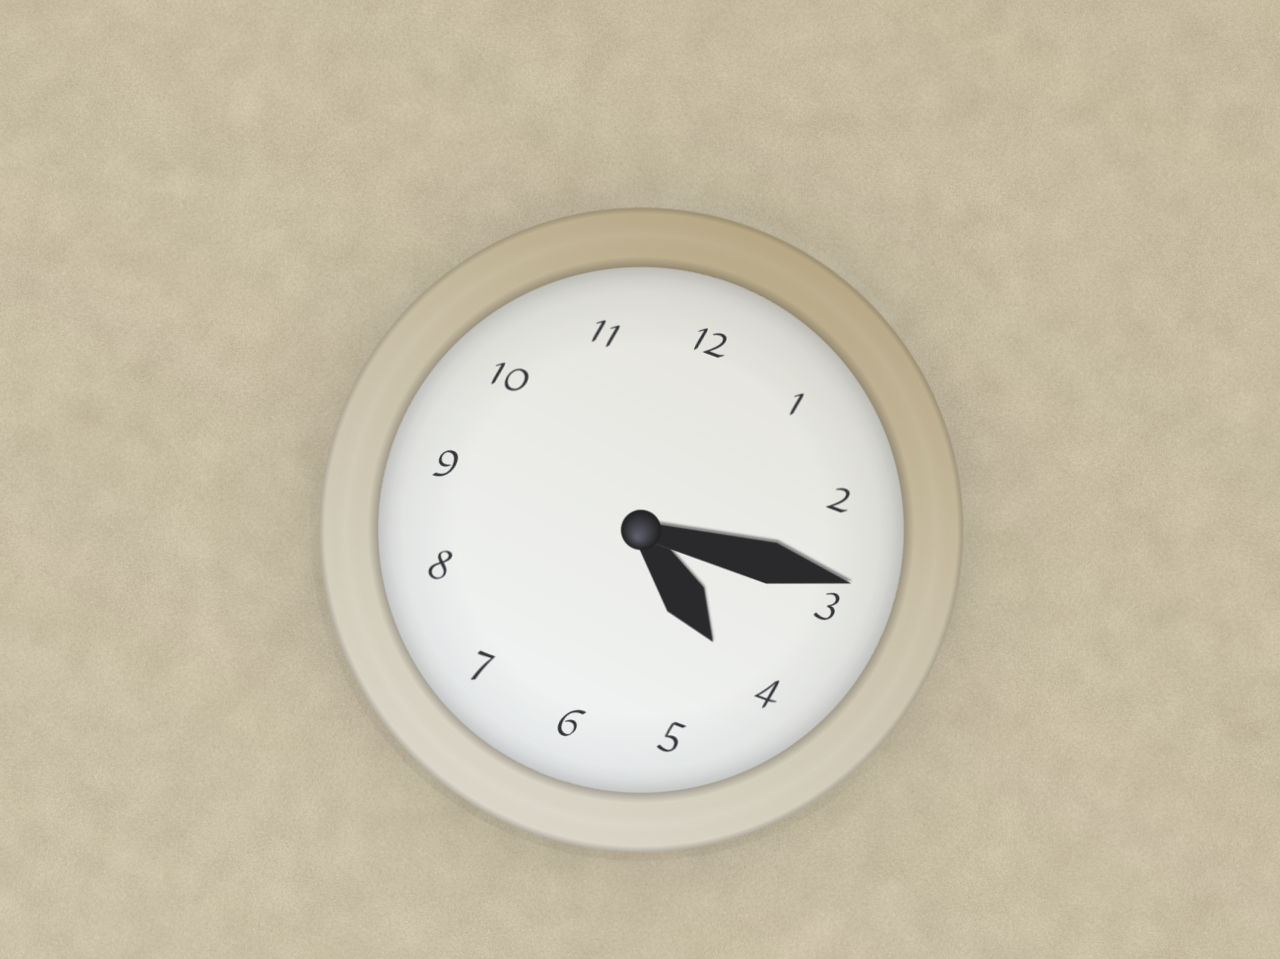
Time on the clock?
4:14
